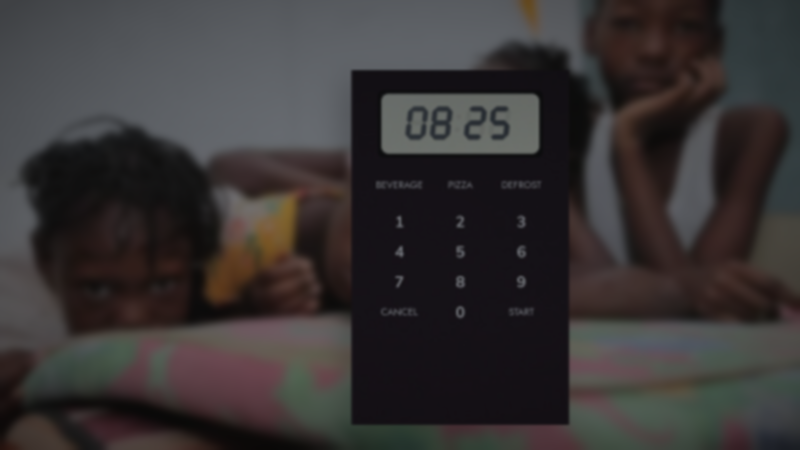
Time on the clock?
8:25
